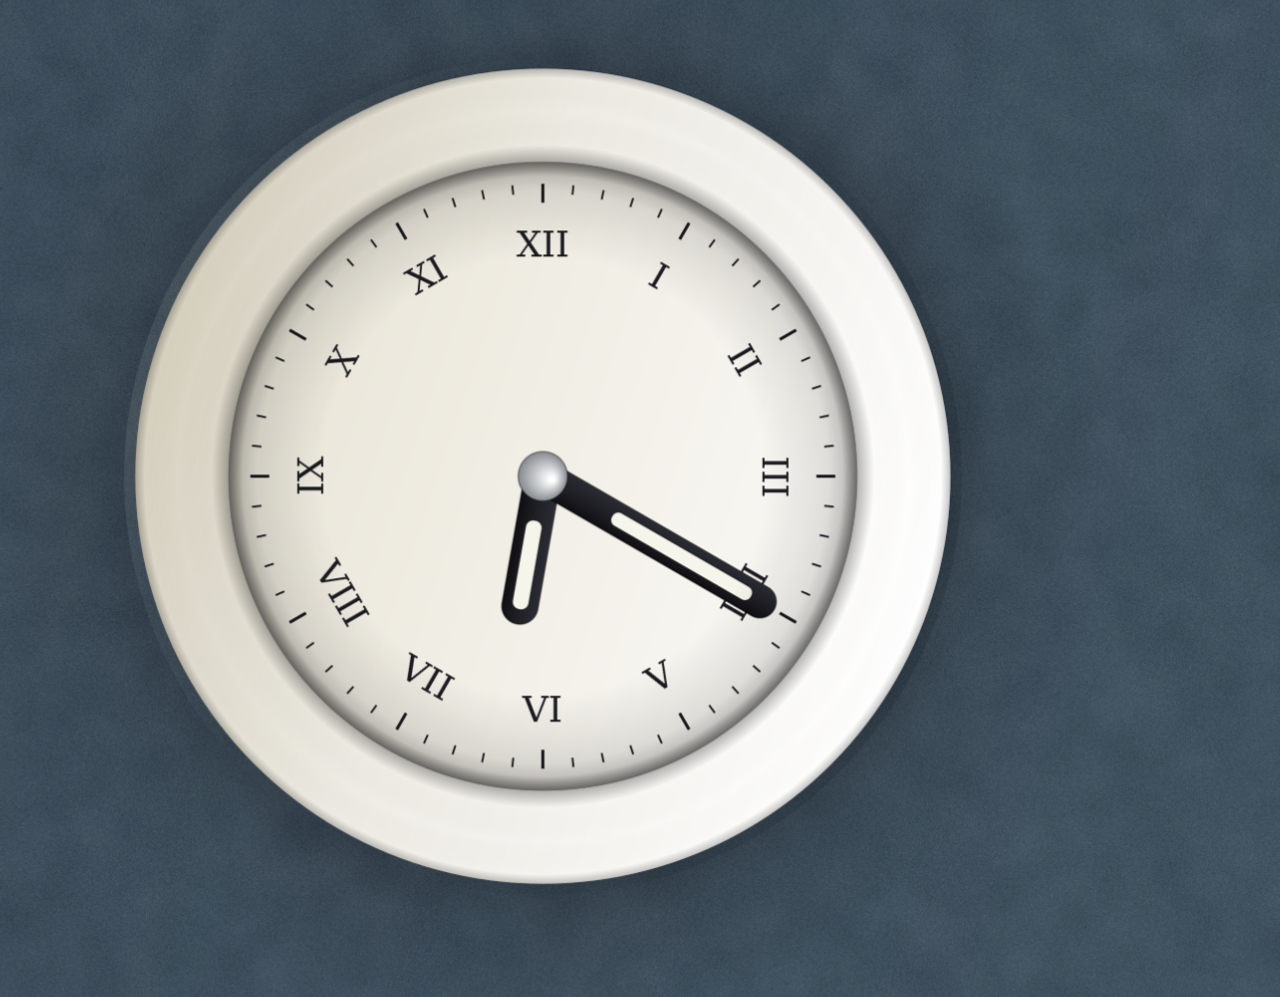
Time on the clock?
6:20
